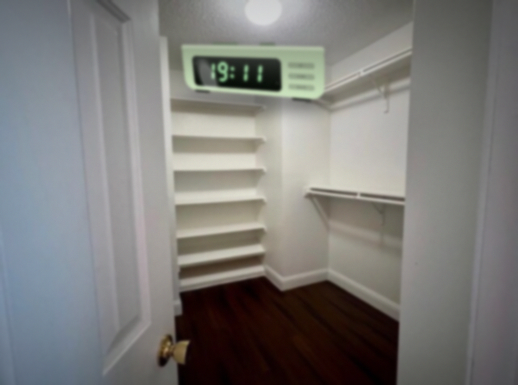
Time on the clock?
19:11
